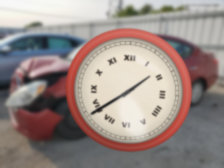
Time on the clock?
1:39
